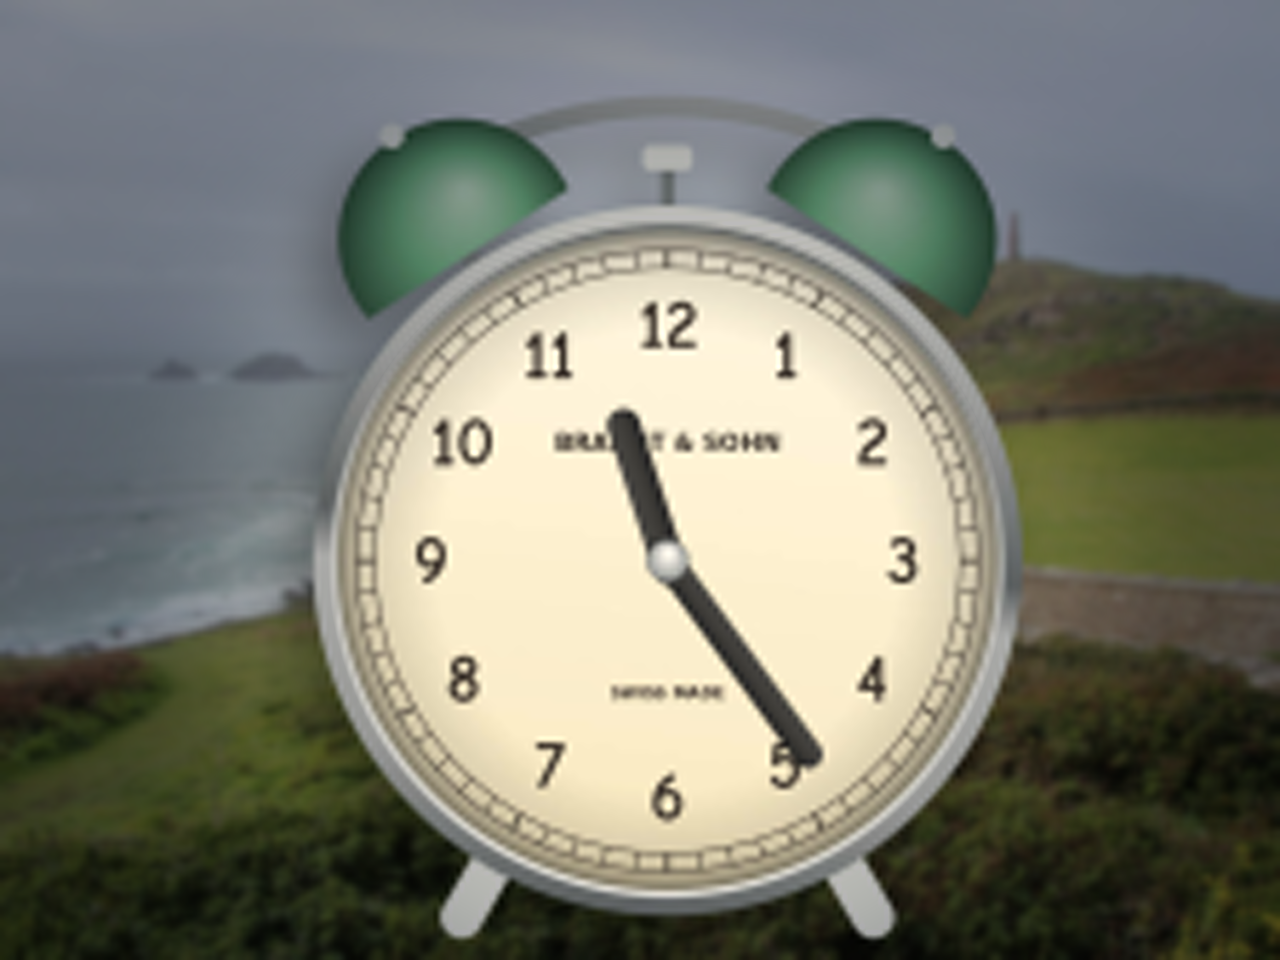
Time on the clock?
11:24
